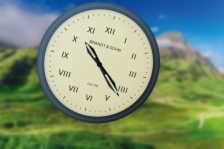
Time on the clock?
10:22
